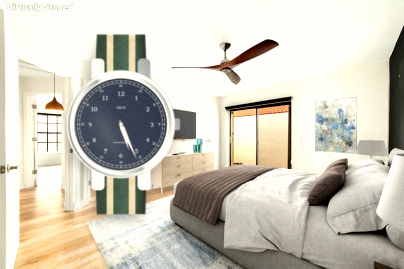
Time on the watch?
5:26
